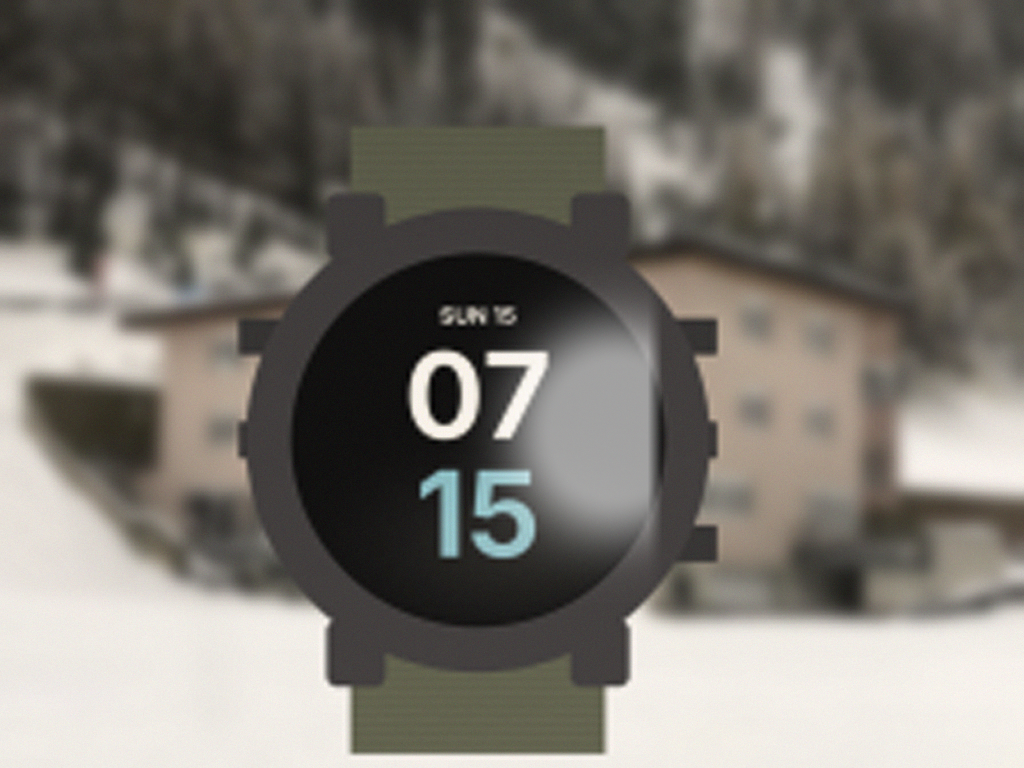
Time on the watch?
7:15
